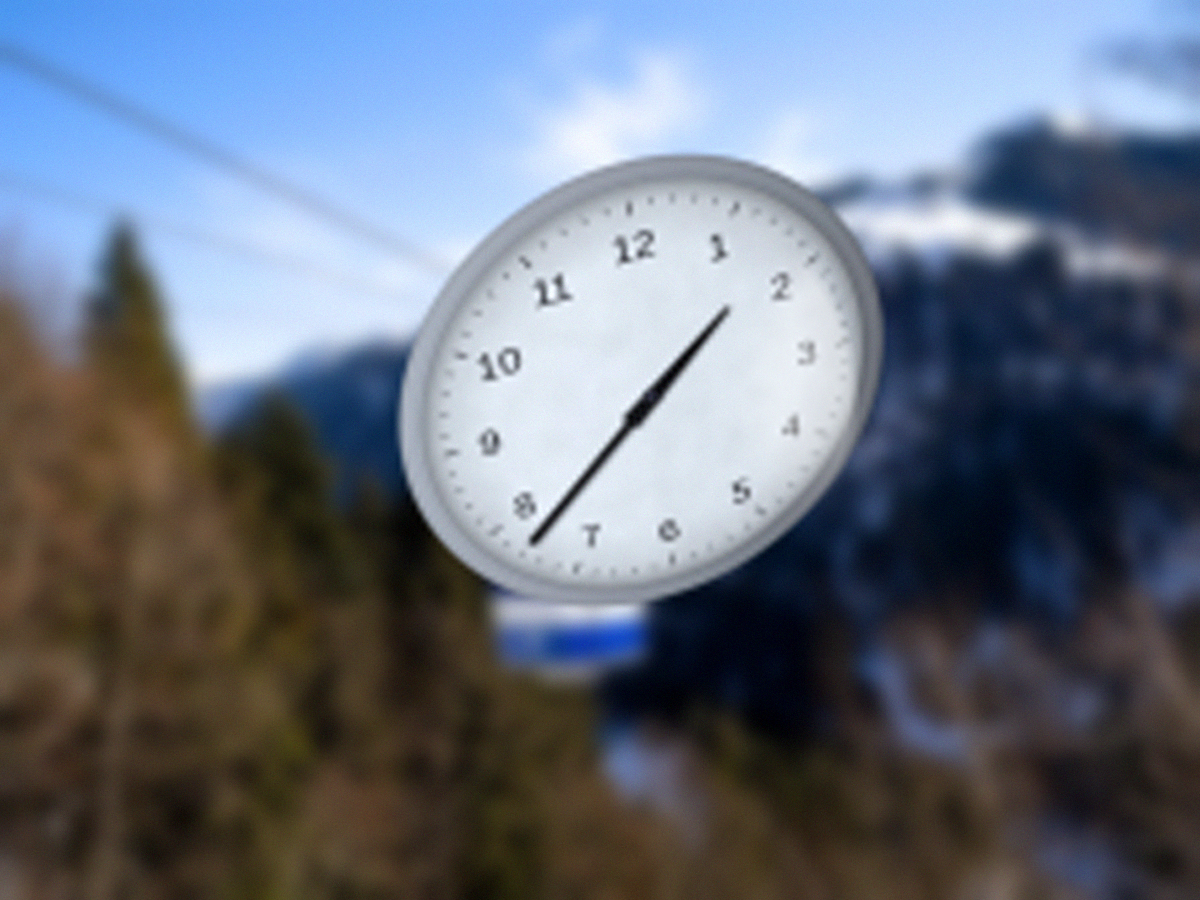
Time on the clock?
1:38
